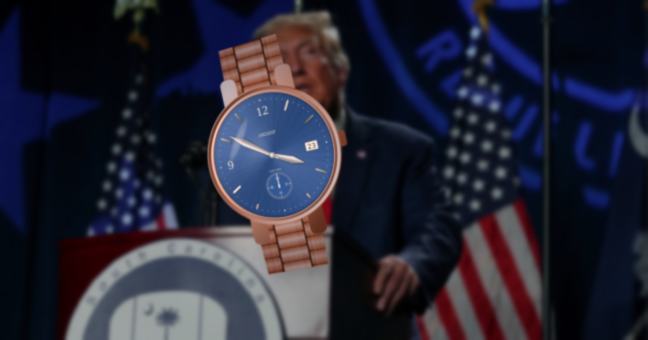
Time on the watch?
3:51
